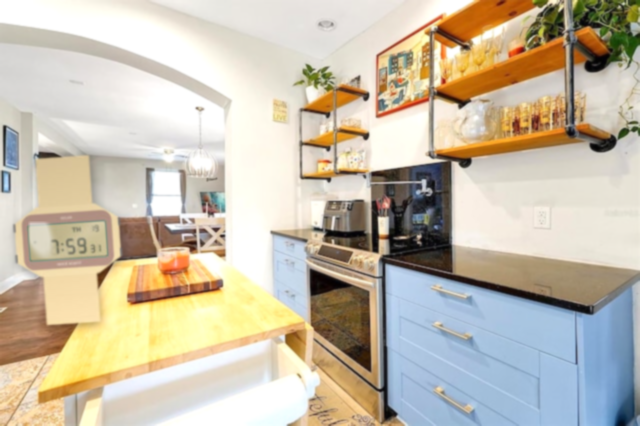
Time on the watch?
7:59
